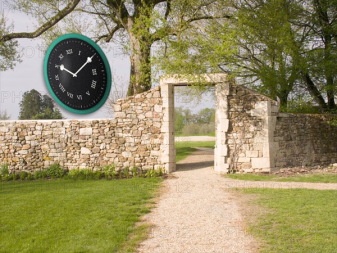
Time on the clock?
10:10
